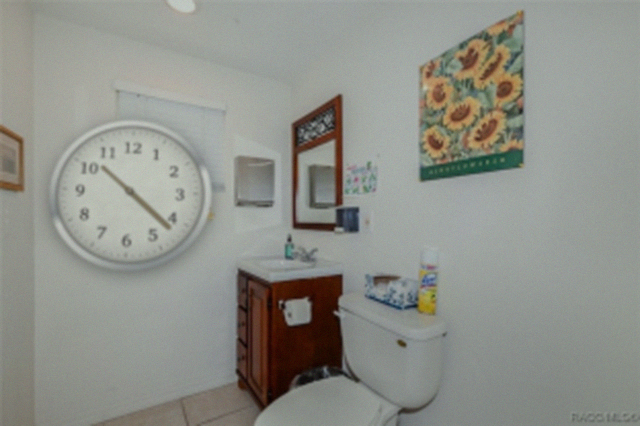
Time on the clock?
10:22
